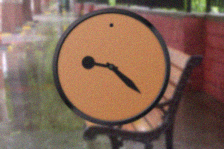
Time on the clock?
9:22
